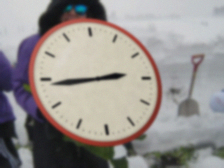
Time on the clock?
2:44
